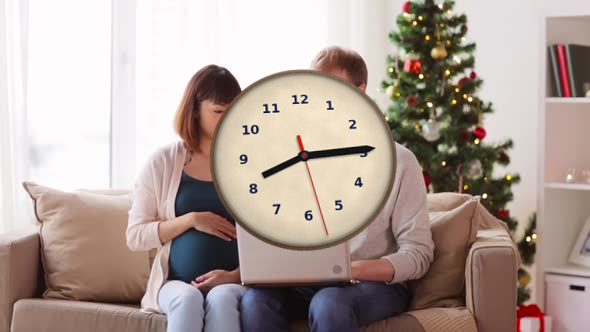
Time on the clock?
8:14:28
